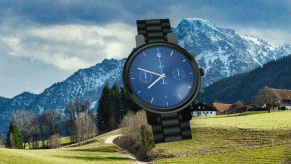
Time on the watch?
7:49
